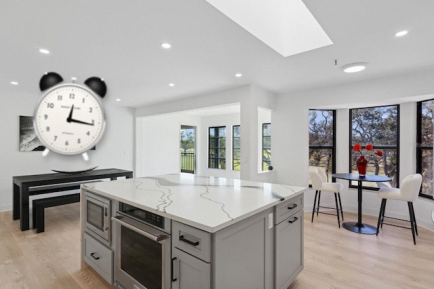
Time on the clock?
12:16
